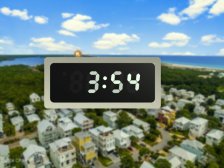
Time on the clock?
3:54
